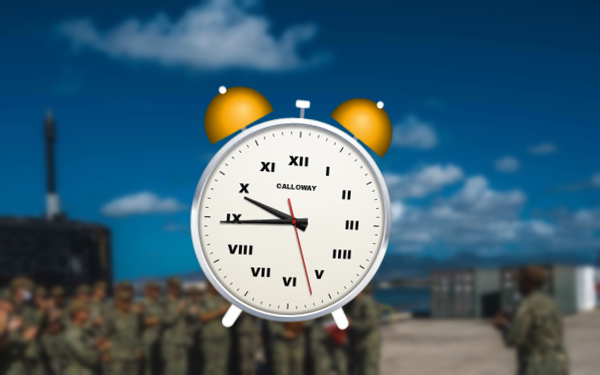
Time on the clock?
9:44:27
